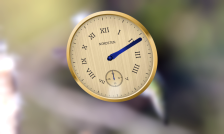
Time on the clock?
2:11
